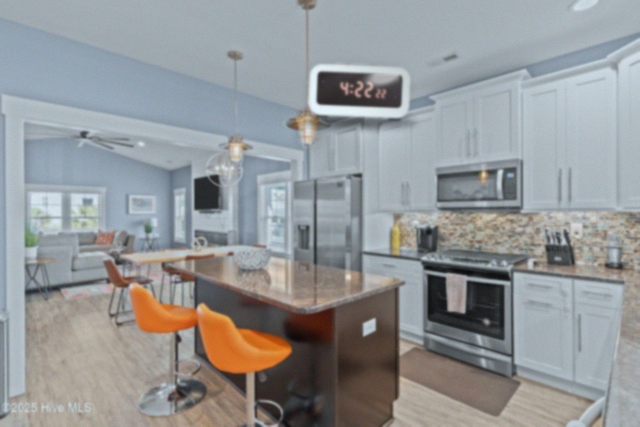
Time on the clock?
4:22
